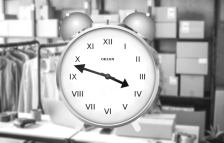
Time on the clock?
3:48
